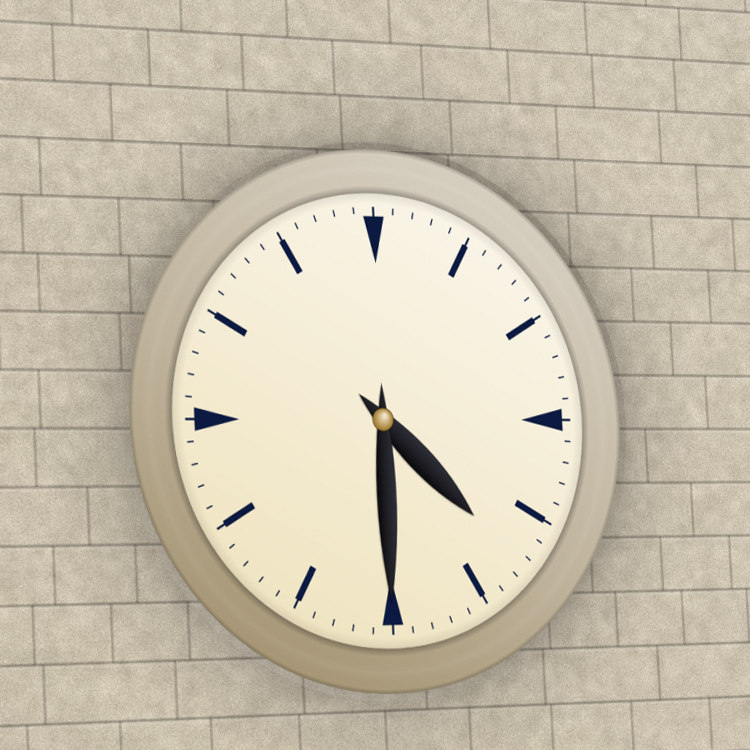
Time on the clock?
4:30
